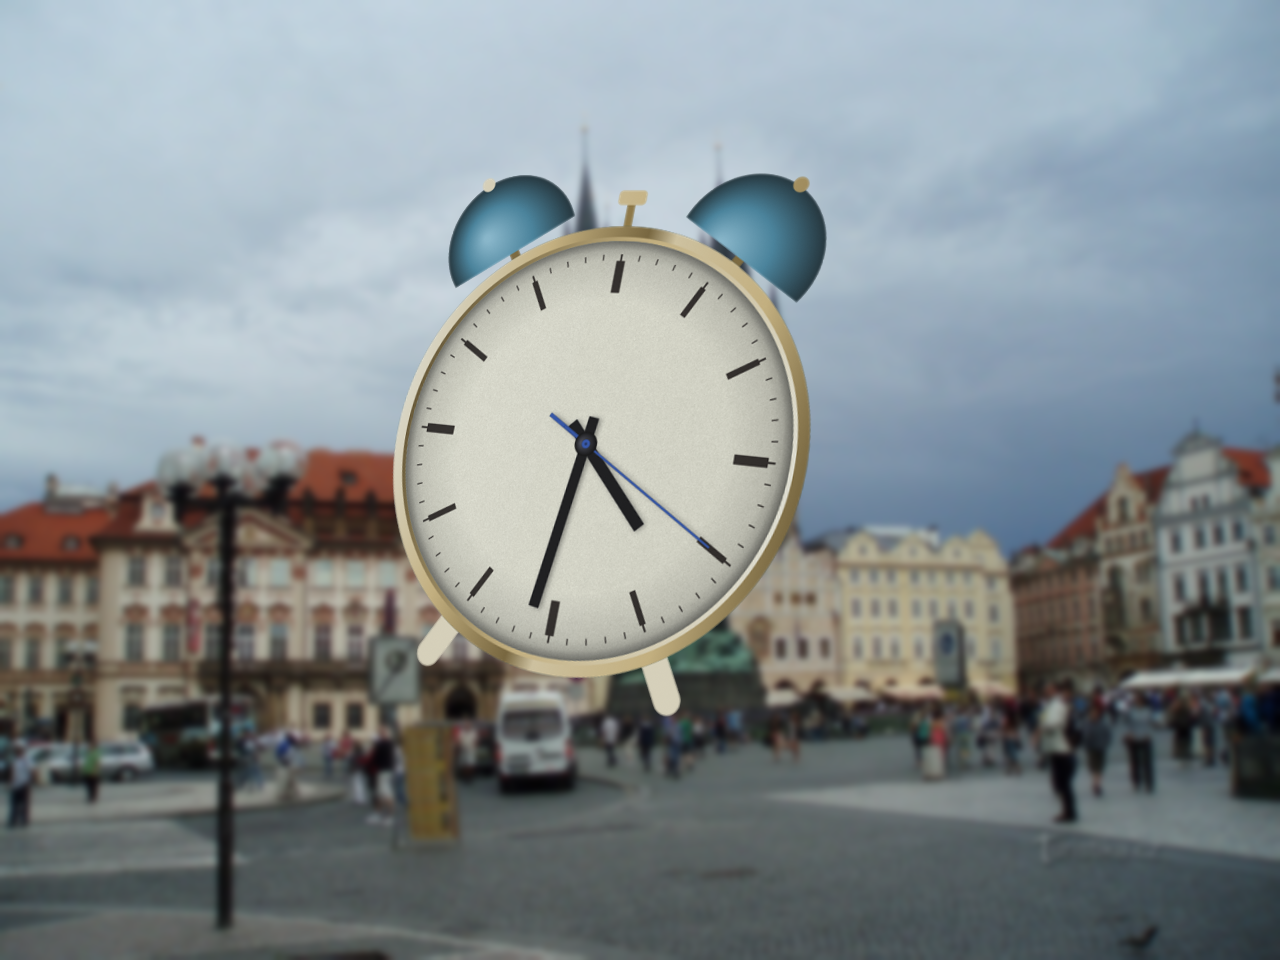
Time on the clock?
4:31:20
